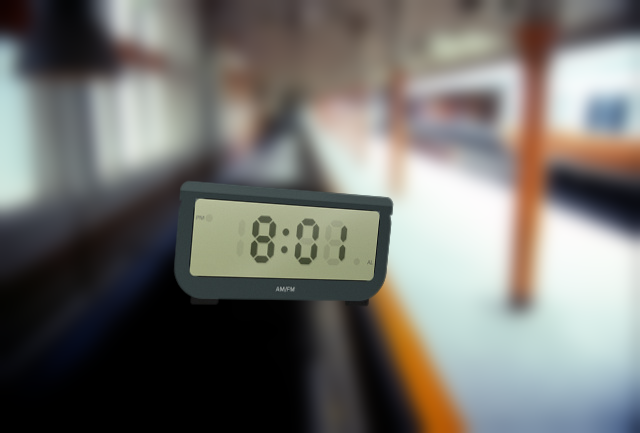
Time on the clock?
8:01
